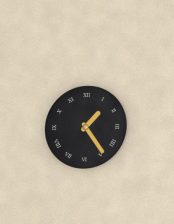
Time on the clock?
1:24
